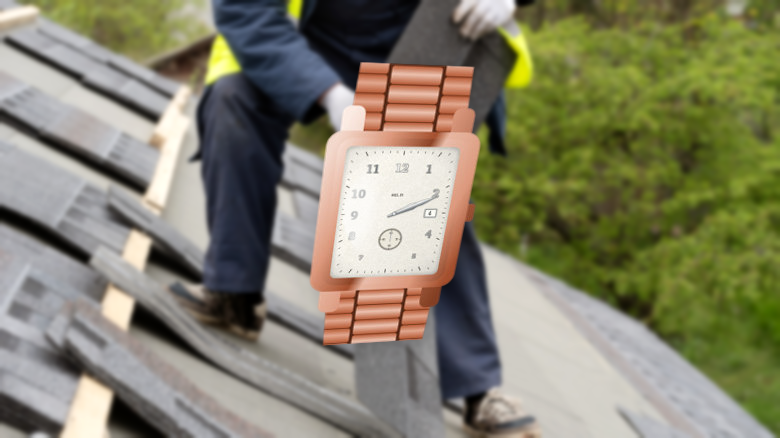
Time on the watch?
2:11
